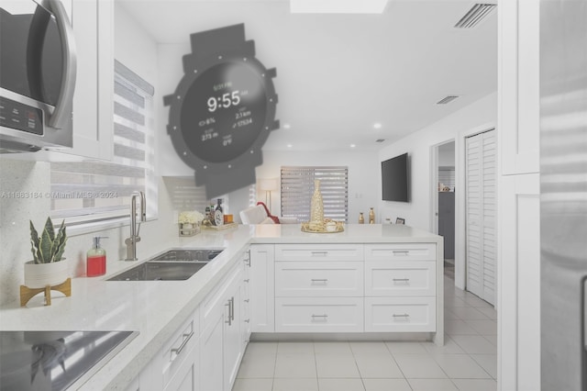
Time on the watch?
9:55
